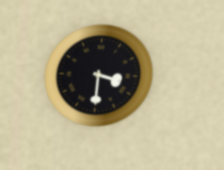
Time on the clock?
3:30
